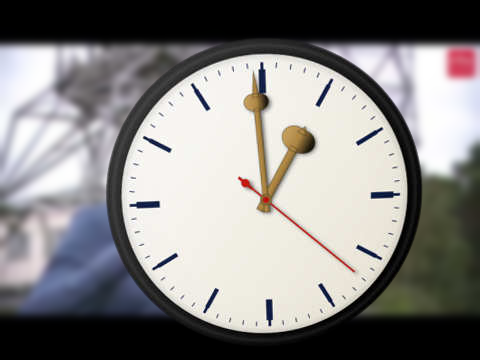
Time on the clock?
12:59:22
